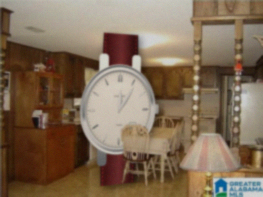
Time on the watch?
12:06
